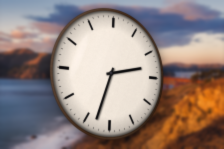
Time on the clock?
2:33
